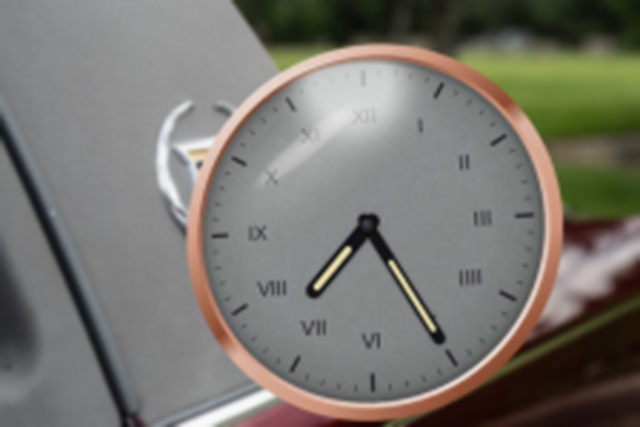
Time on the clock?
7:25
